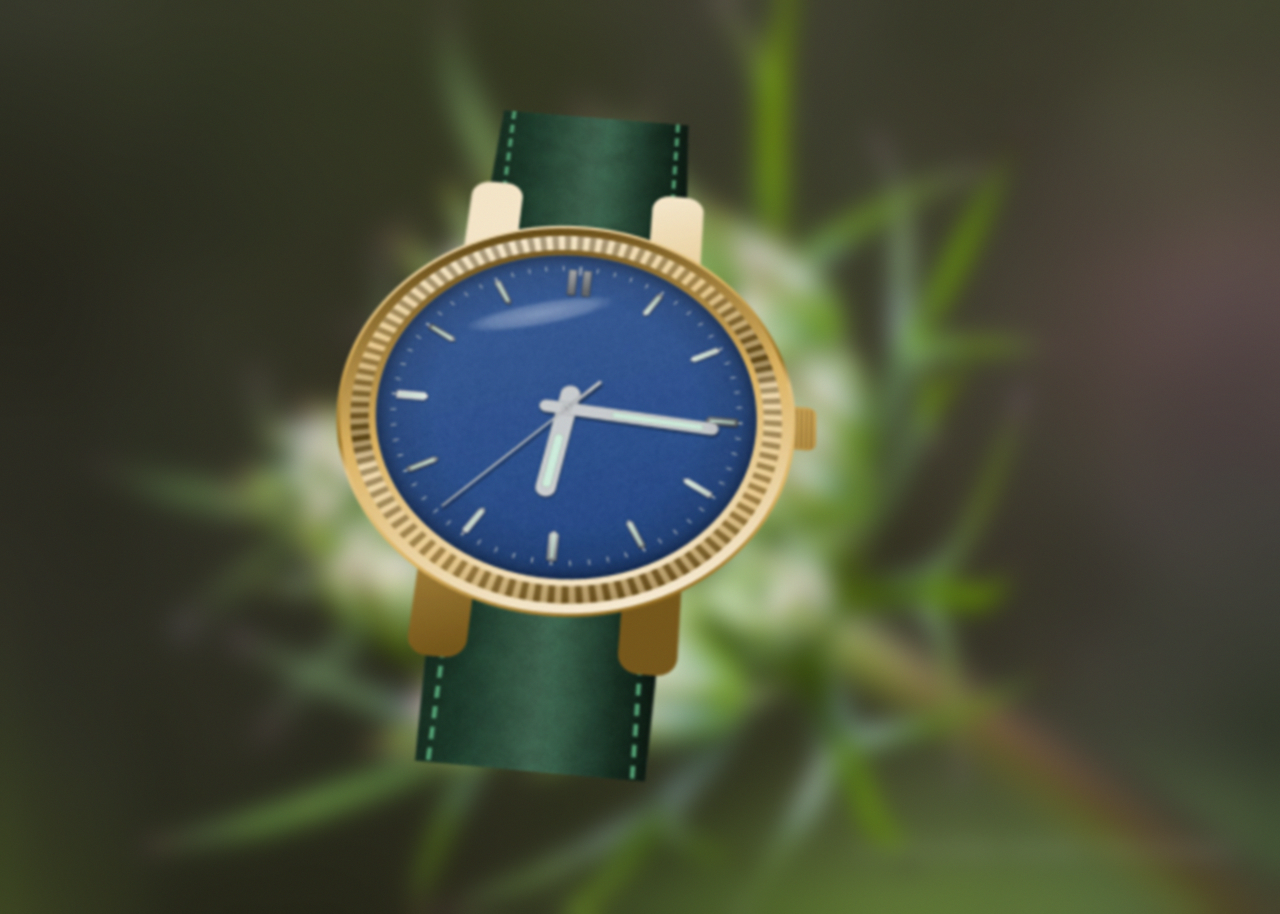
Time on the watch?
6:15:37
